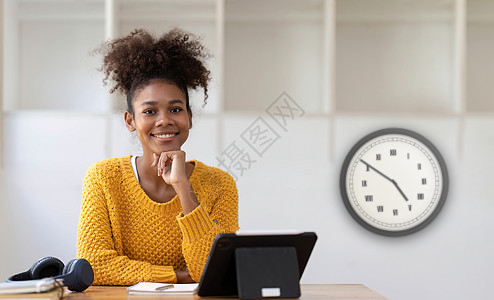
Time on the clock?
4:51
